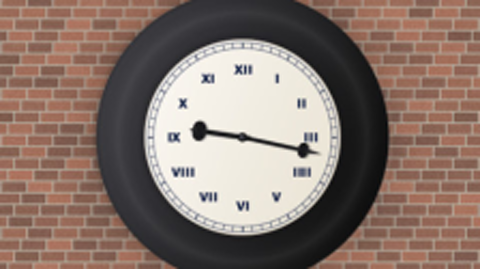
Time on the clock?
9:17
